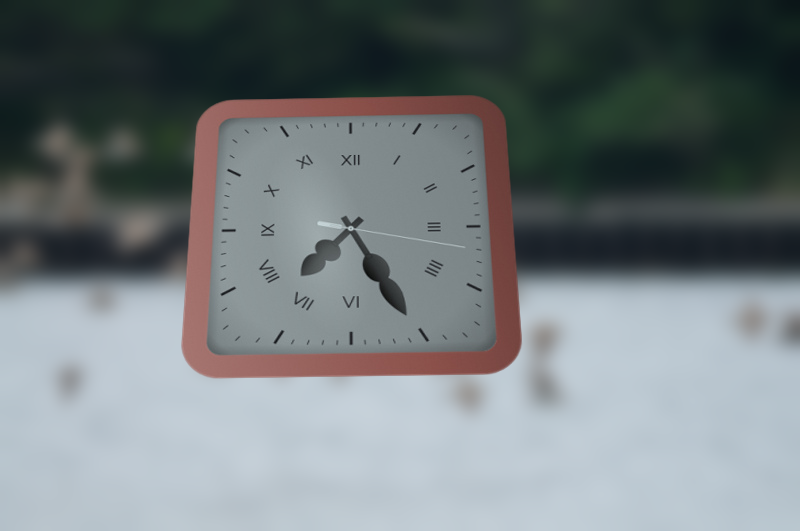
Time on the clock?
7:25:17
